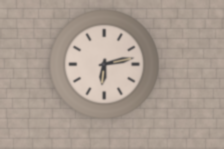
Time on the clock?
6:13
